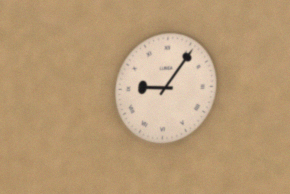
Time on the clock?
9:06
